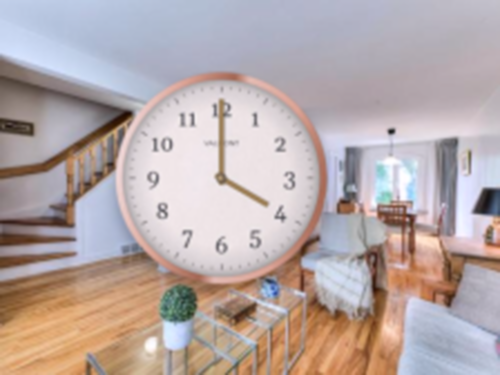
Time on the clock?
4:00
